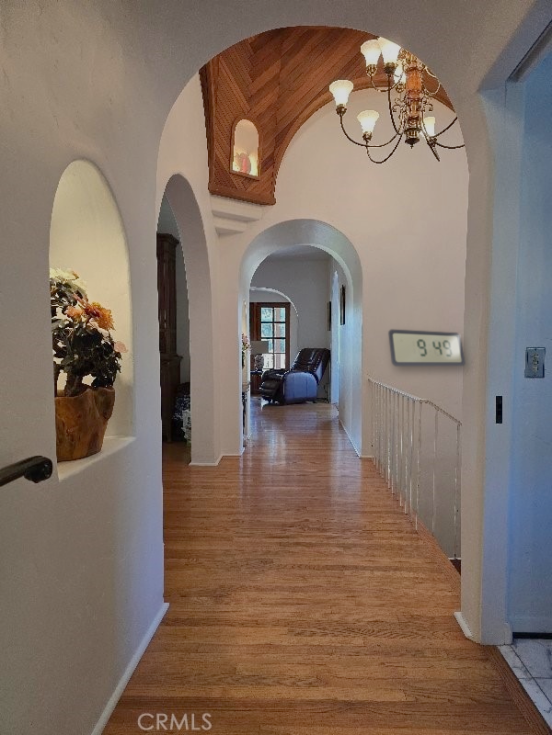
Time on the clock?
9:49
